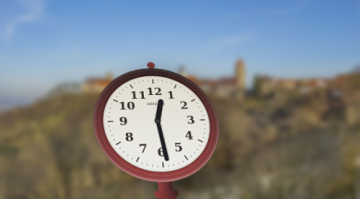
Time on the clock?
12:29
